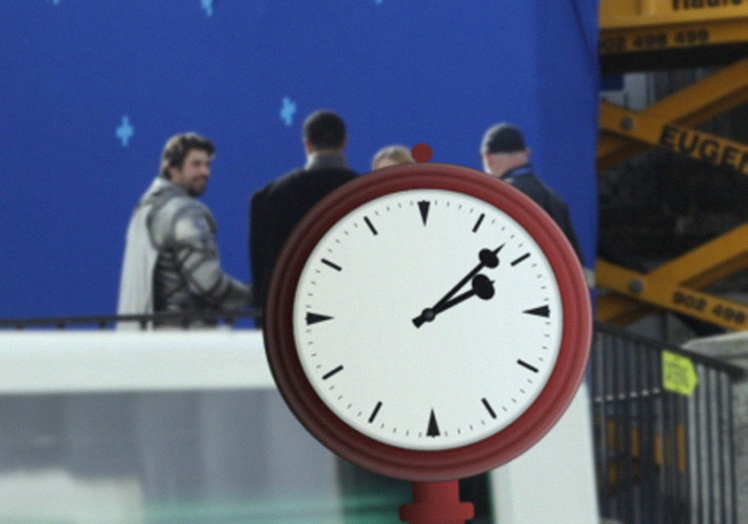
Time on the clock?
2:08
